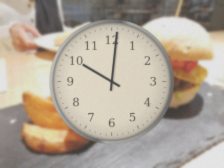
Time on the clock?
10:01
